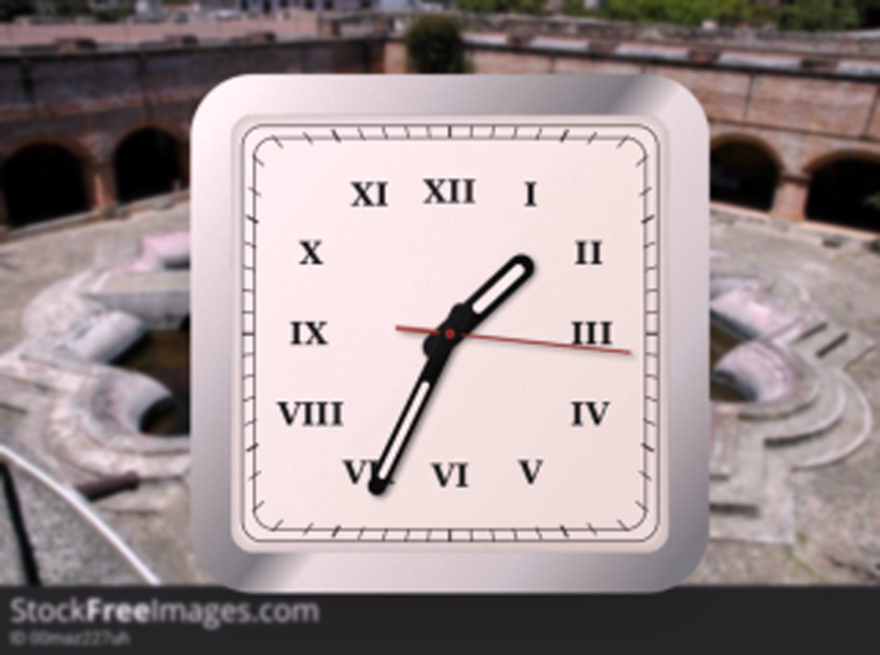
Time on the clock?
1:34:16
